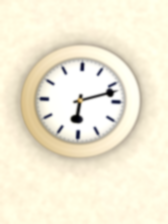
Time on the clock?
6:12
